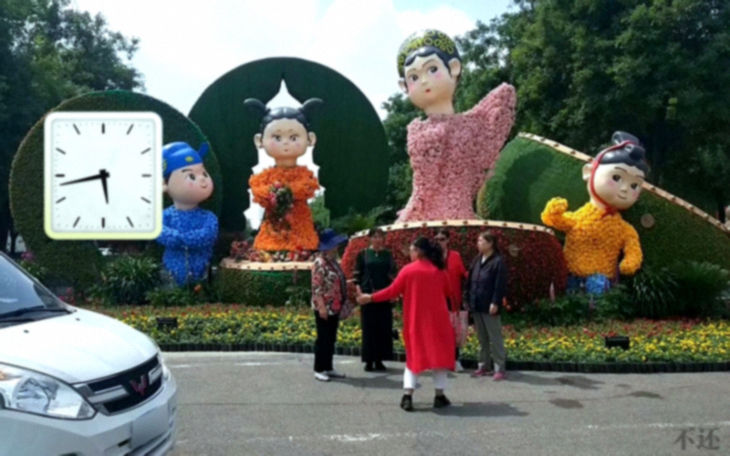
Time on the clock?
5:43
